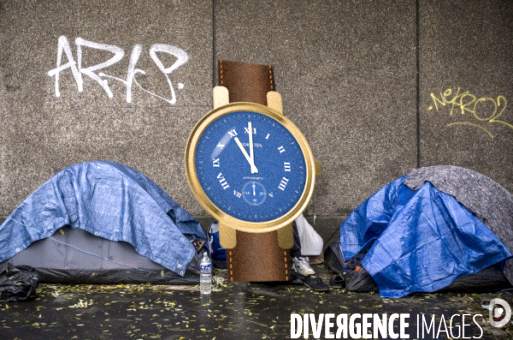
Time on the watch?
11:00
